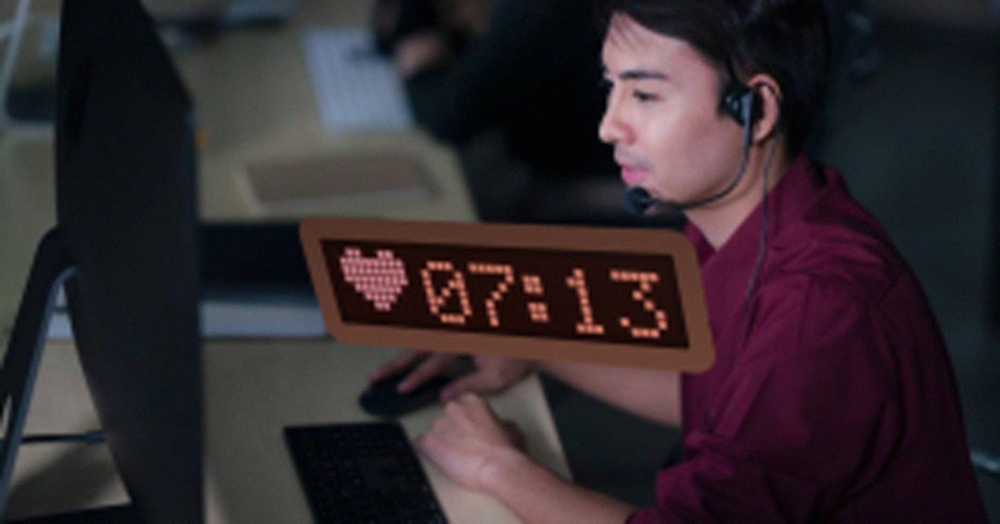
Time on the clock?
7:13
